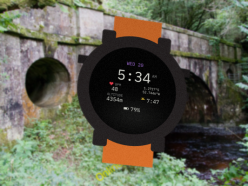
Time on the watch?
5:34
